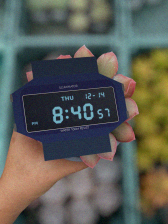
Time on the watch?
8:40:57
